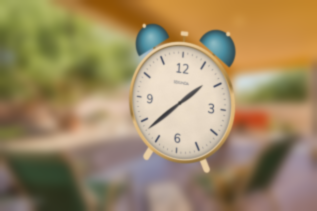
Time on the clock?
1:38
